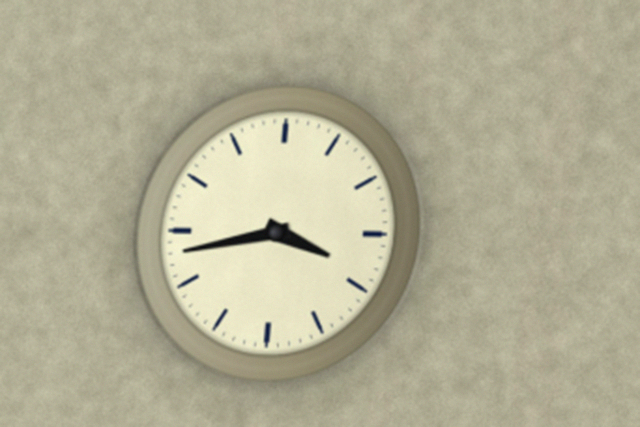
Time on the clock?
3:43
